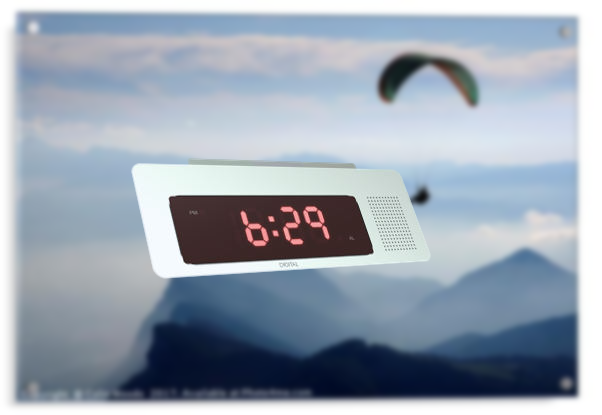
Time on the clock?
6:29
